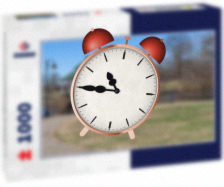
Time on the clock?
10:45
